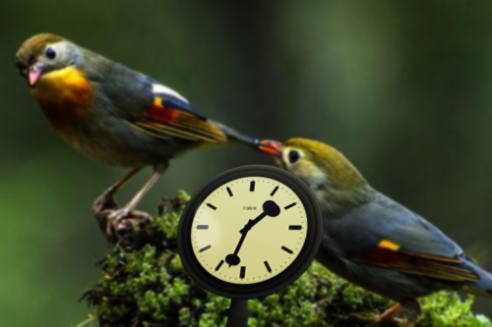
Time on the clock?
1:33
